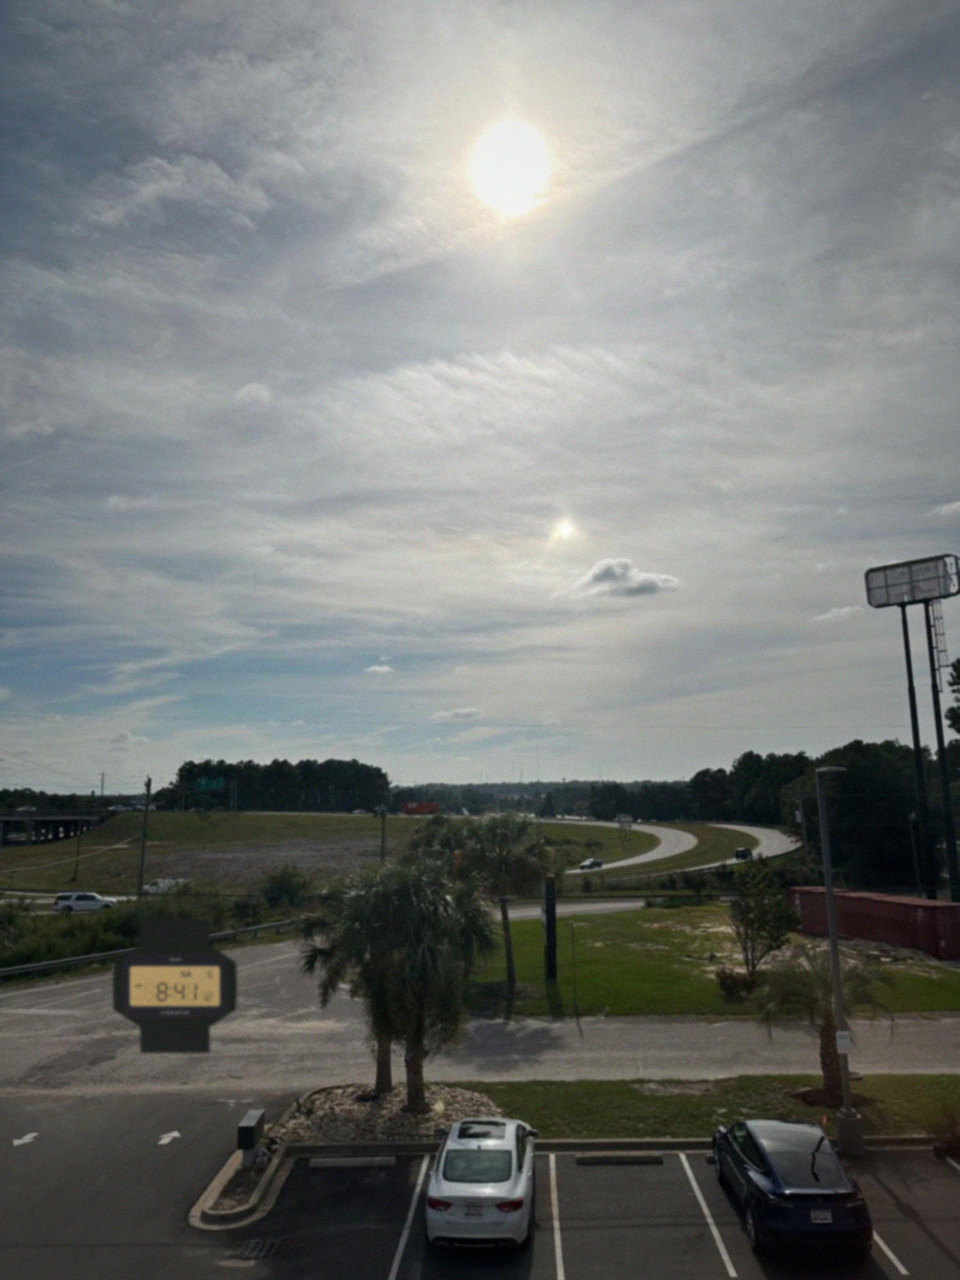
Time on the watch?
8:41
